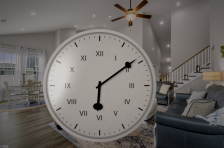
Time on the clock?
6:09
